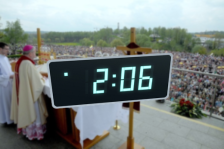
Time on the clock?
2:06
